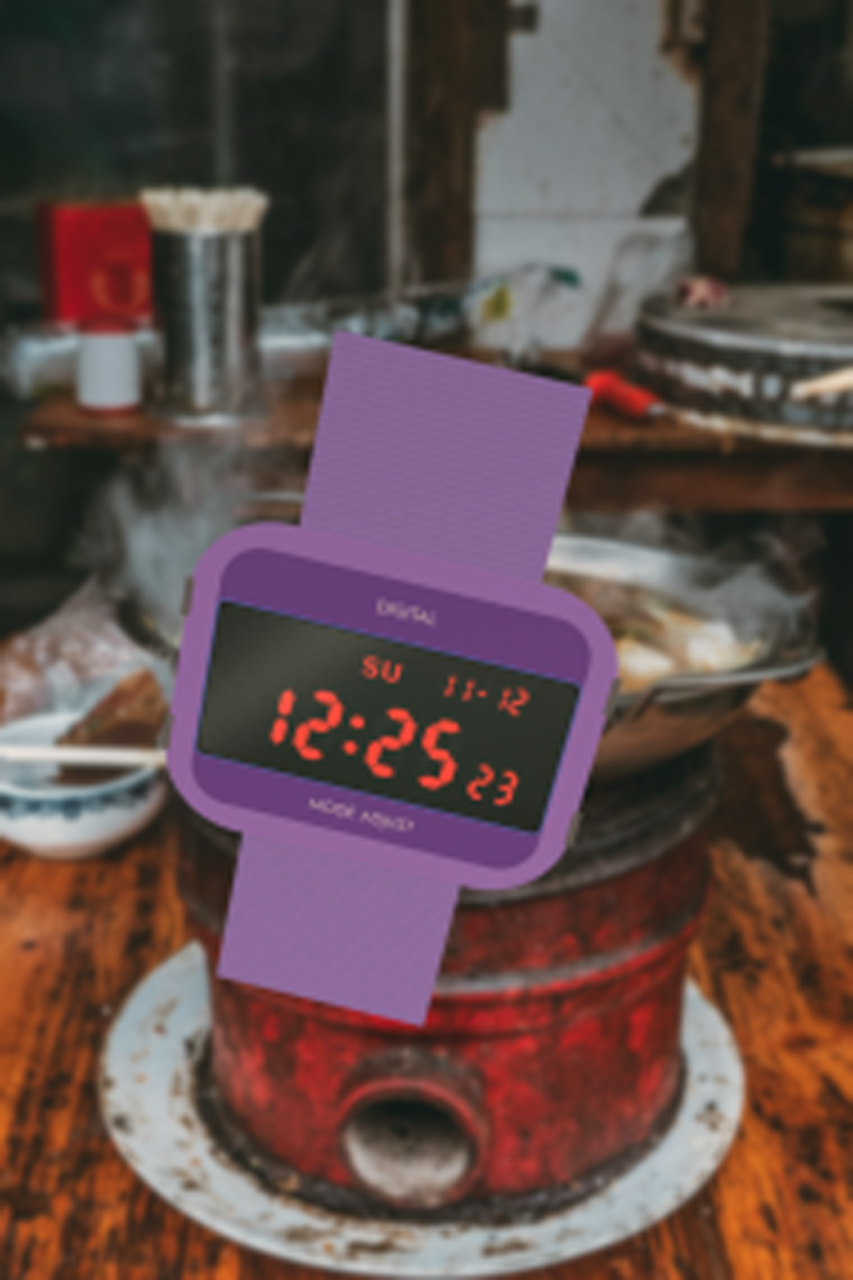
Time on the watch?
12:25:23
